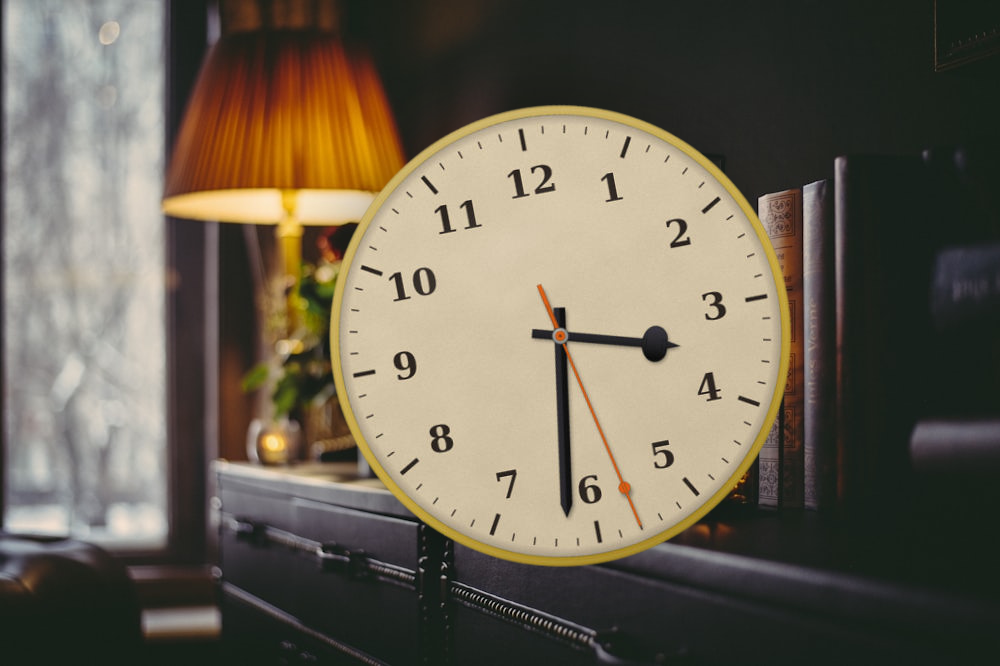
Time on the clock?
3:31:28
